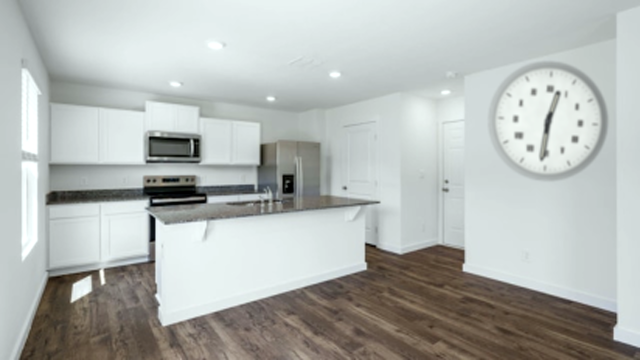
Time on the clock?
12:31
